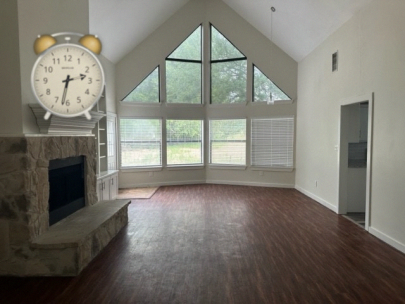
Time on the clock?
2:32
